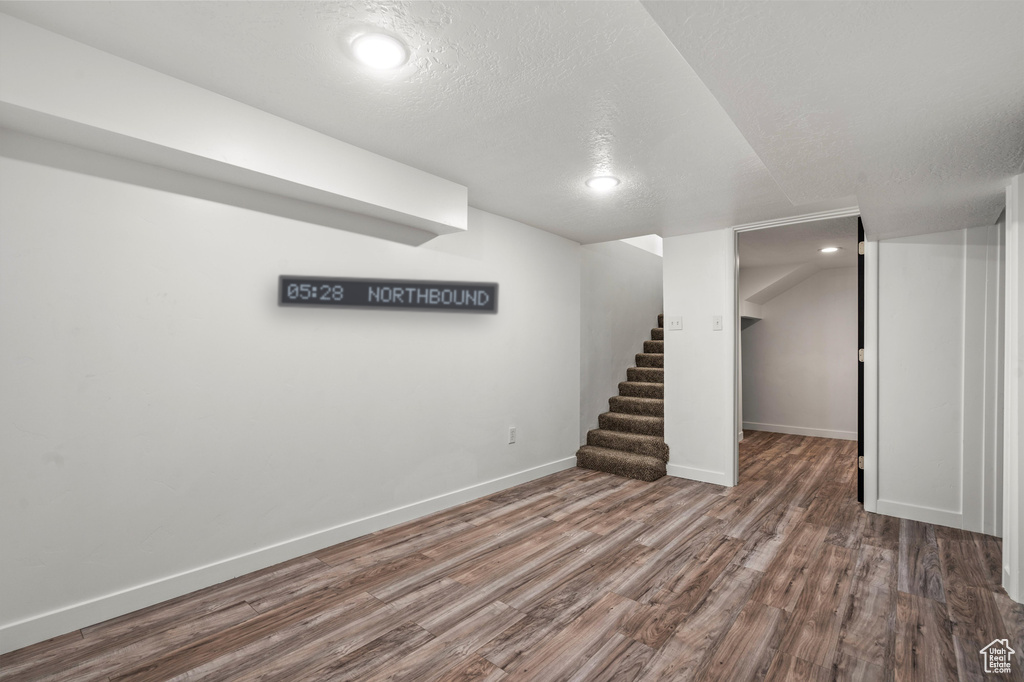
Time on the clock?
5:28
